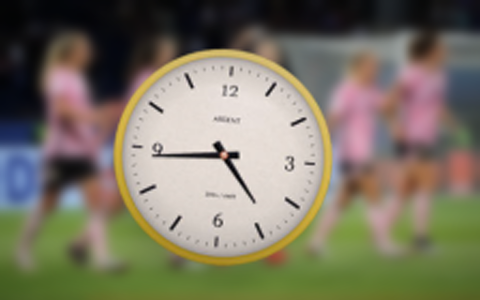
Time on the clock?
4:44
